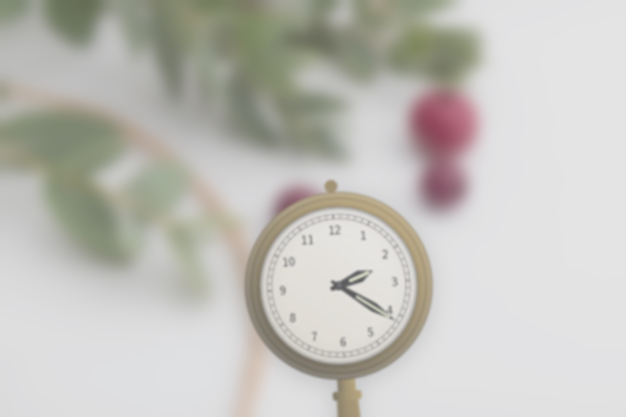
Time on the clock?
2:21
